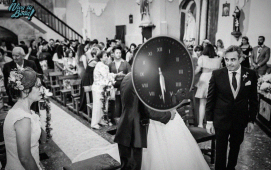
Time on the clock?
5:29
